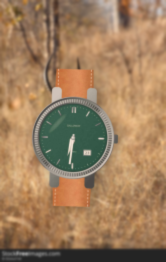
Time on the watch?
6:31
